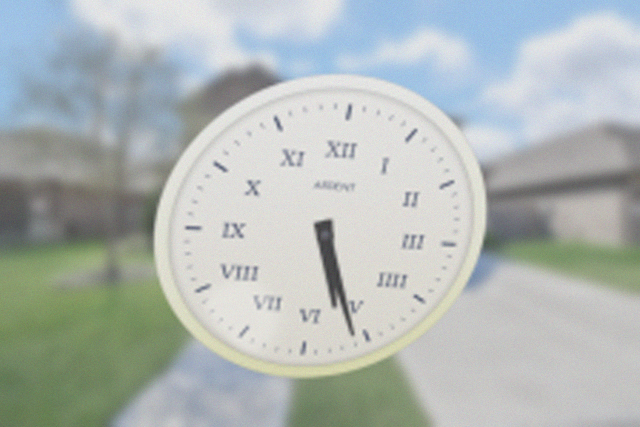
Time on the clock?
5:26
